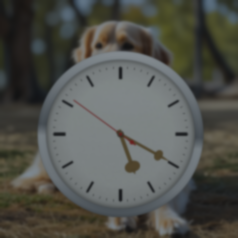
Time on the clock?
5:19:51
